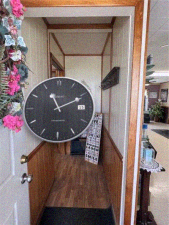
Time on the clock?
11:11
